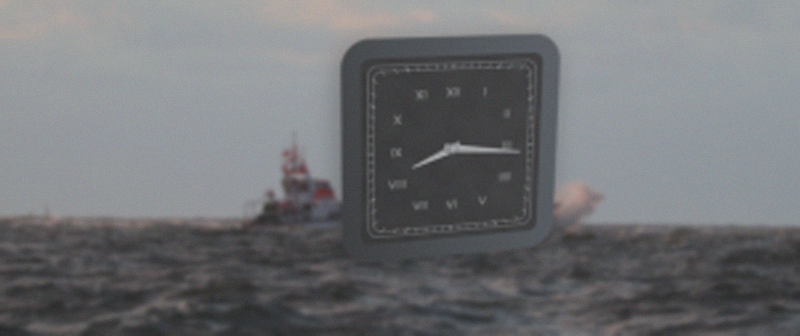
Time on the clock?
8:16
